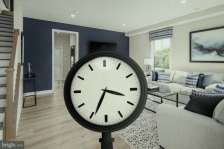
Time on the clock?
3:34
